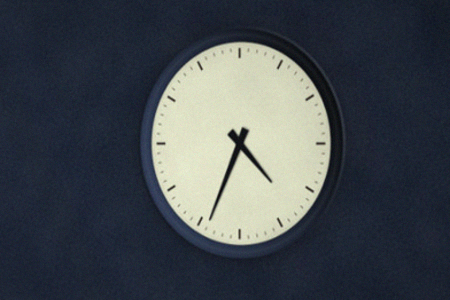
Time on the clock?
4:34
